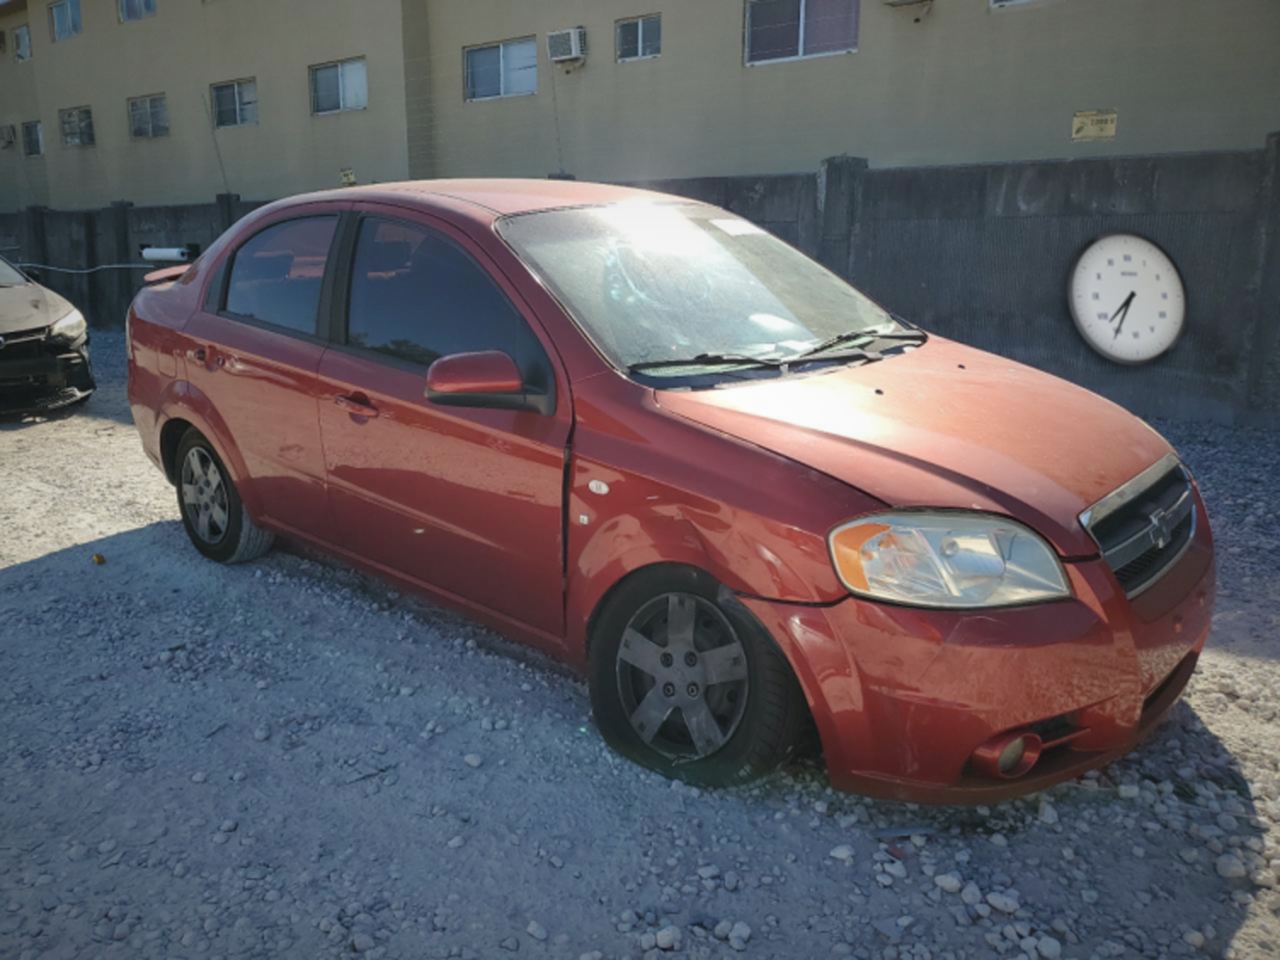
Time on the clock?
7:35
